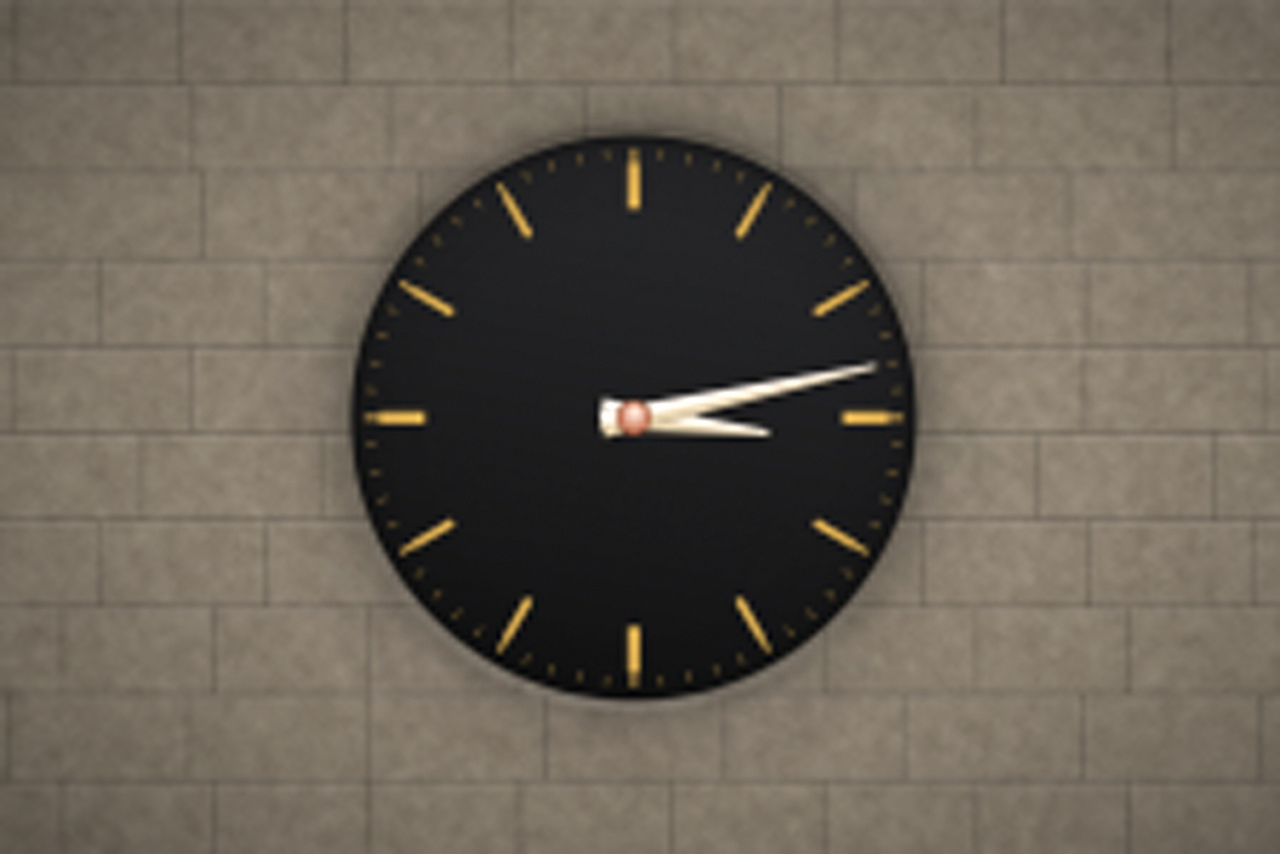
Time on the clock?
3:13
